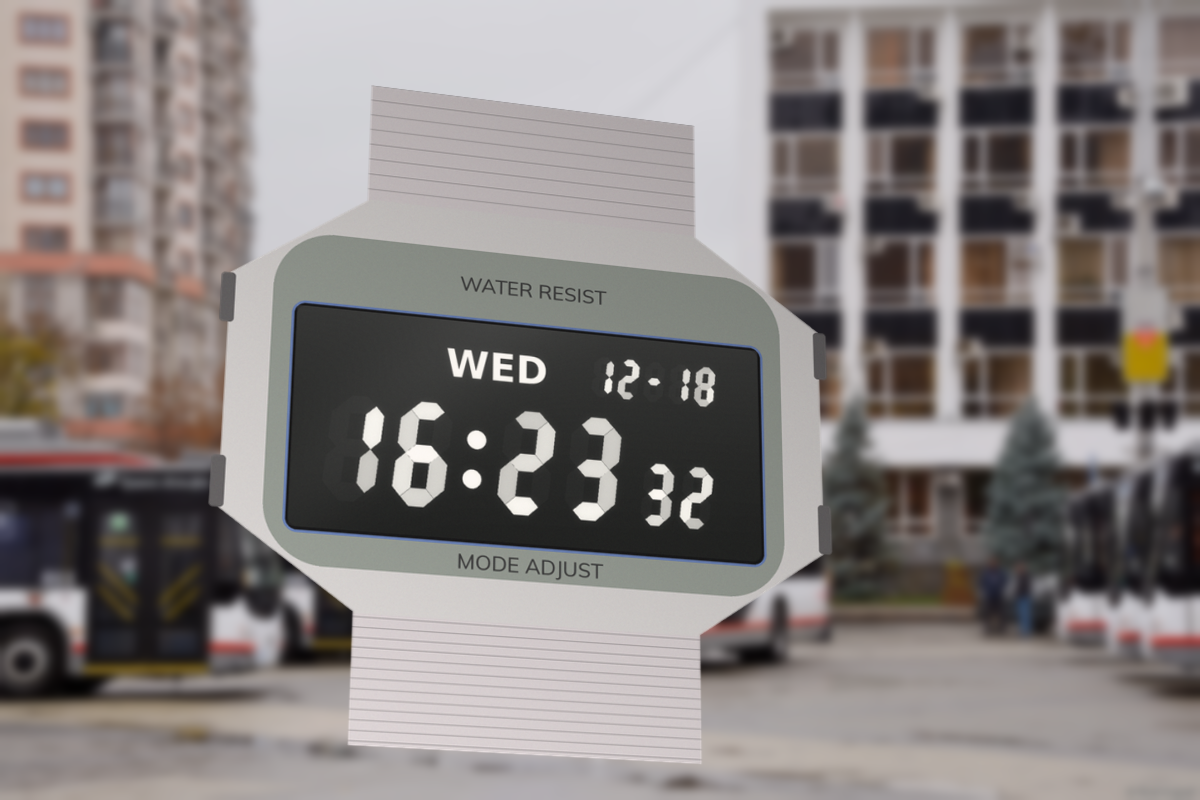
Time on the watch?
16:23:32
